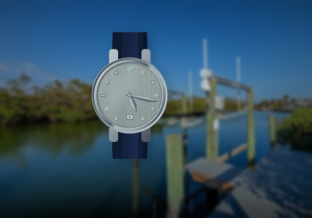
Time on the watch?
5:17
